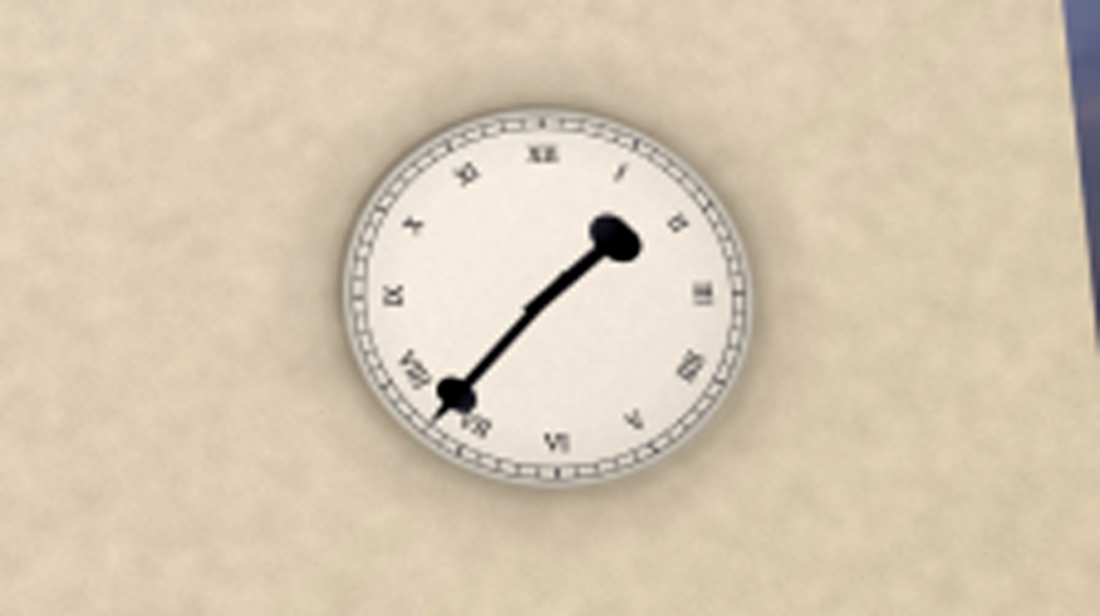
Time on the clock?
1:37
